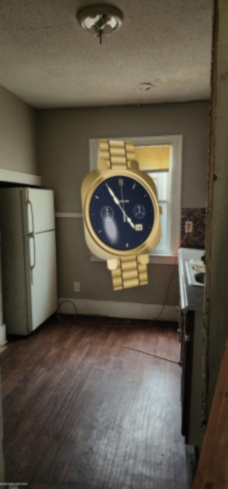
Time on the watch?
4:55
